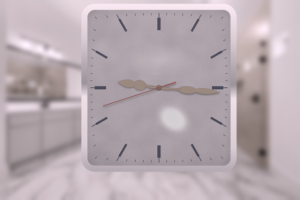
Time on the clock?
9:15:42
